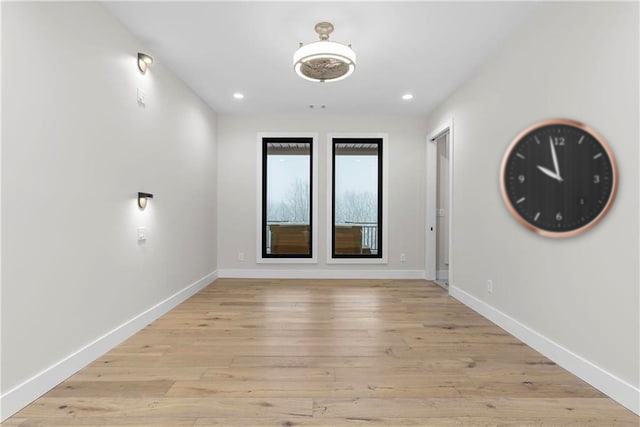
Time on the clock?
9:58
